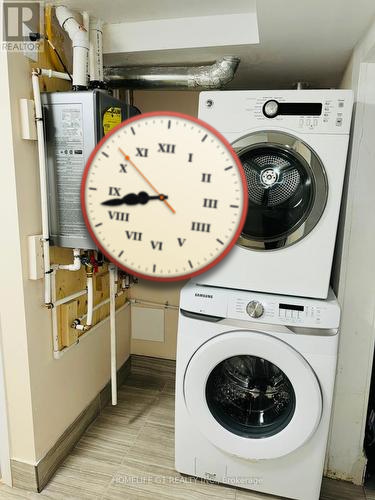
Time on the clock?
8:42:52
